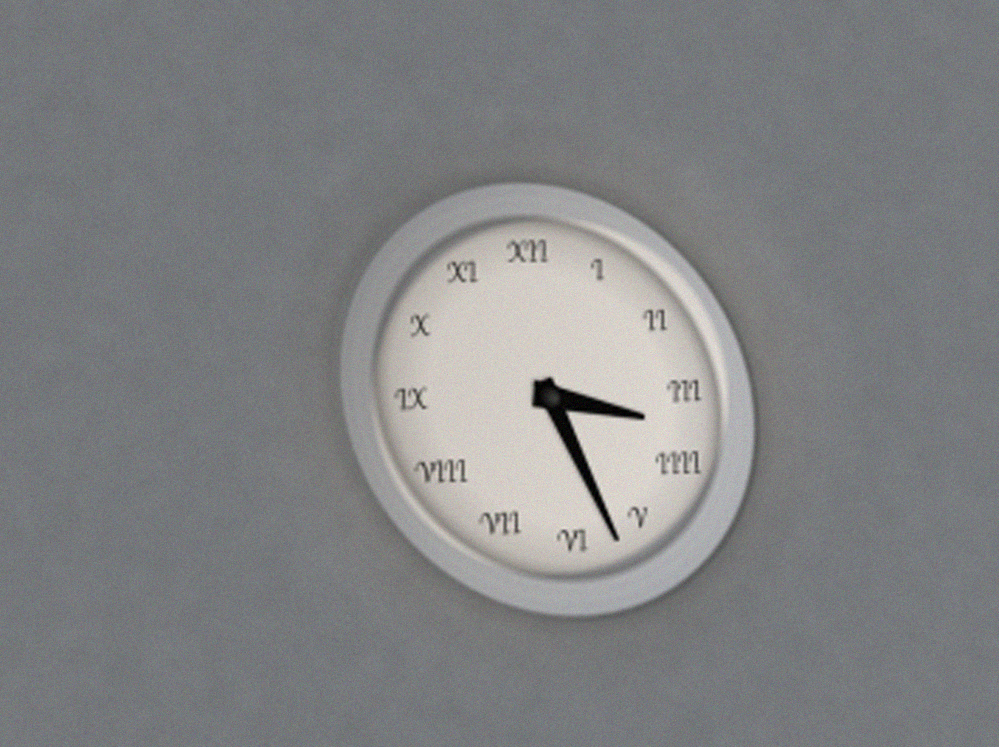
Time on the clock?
3:27
